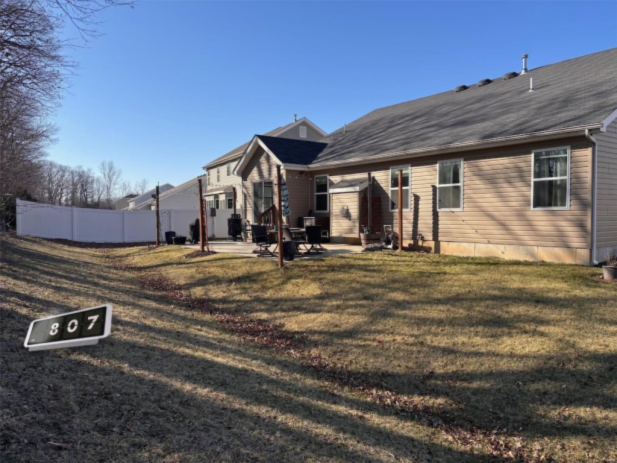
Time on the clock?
8:07
